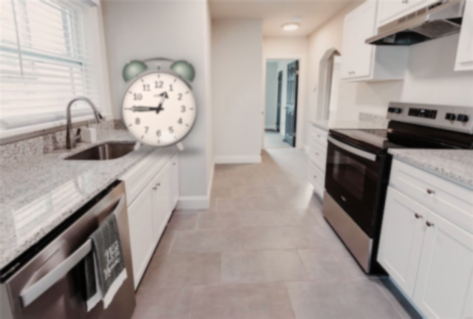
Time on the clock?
12:45
